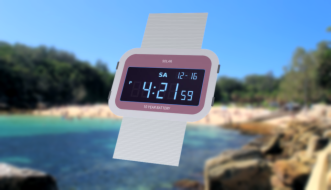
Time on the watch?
4:21:59
